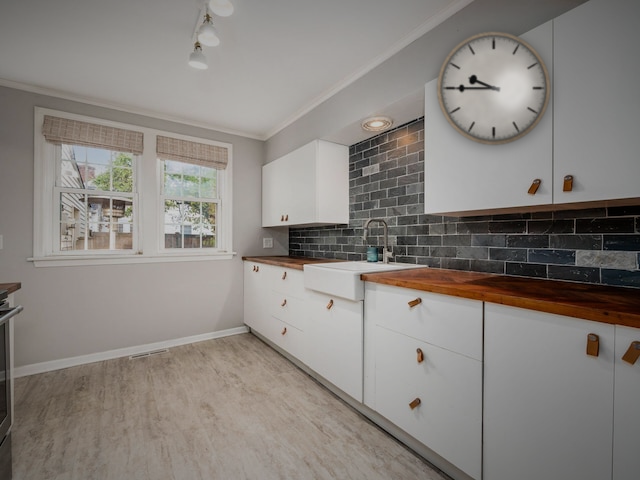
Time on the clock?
9:45
